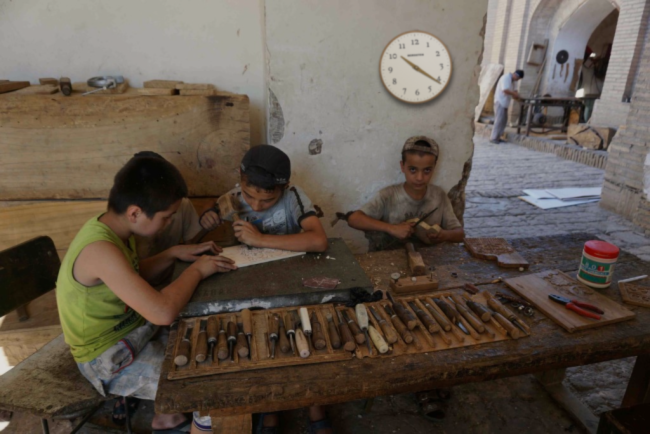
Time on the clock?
10:21
